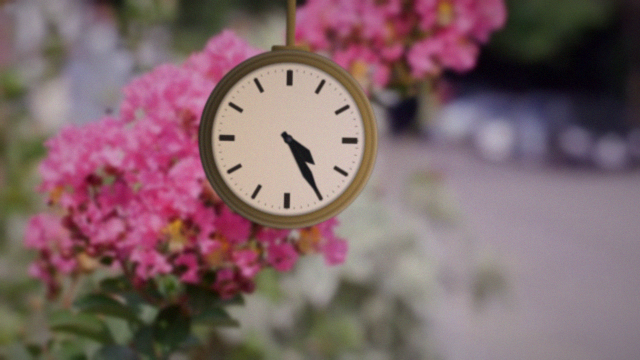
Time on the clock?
4:25
